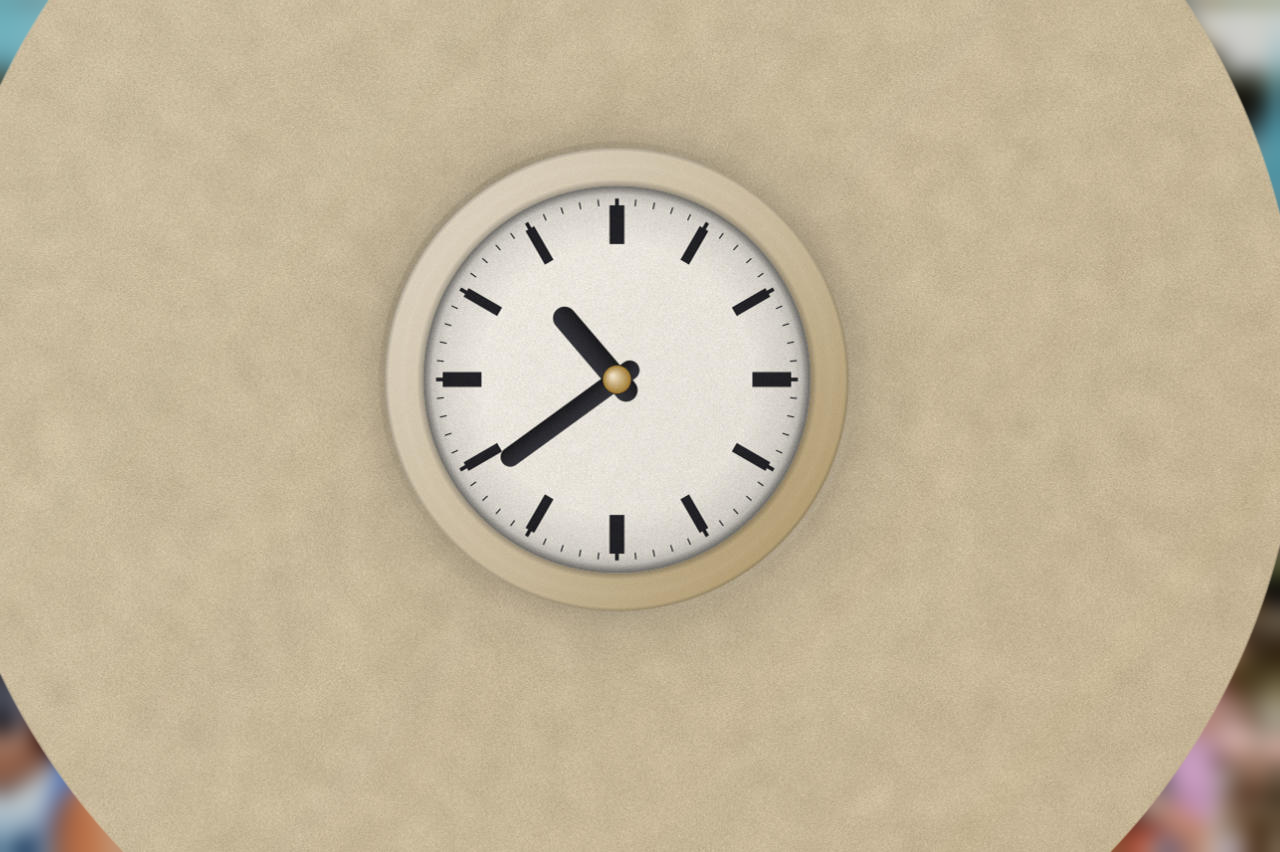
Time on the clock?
10:39
